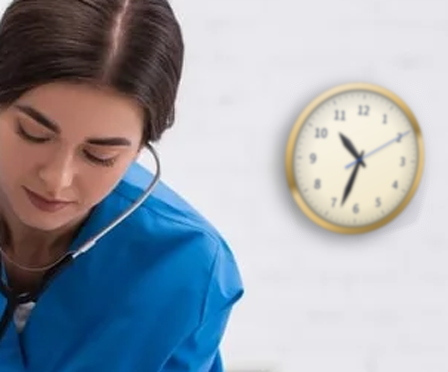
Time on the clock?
10:33:10
